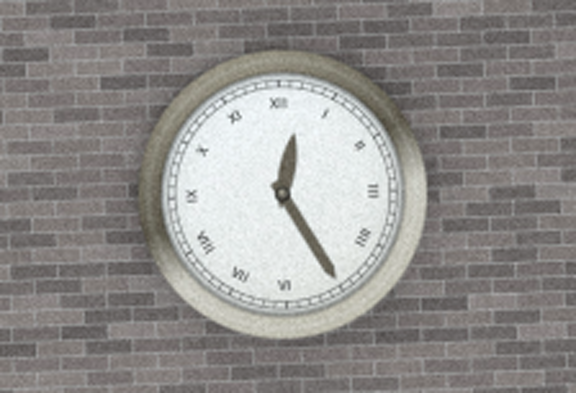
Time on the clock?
12:25
